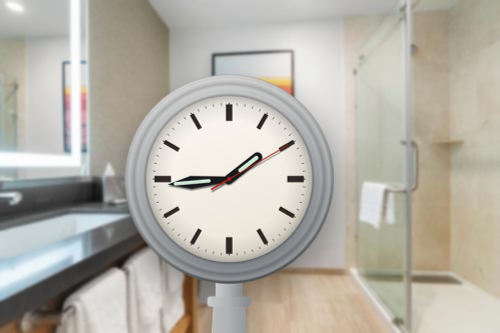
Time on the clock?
1:44:10
